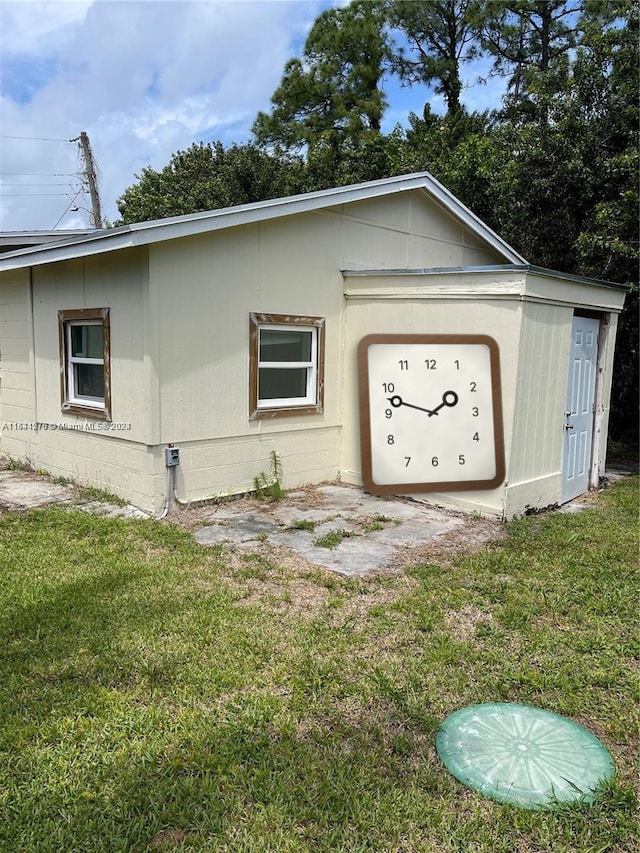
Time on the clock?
1:48
